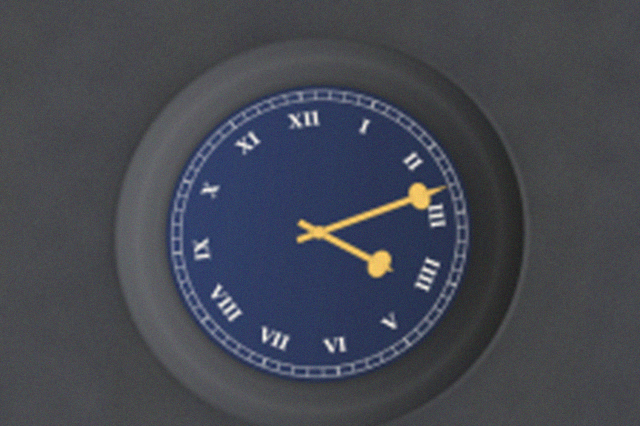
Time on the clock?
4:13
